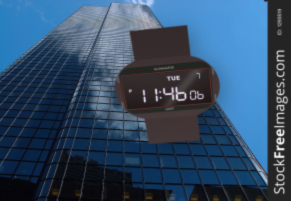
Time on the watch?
11:46:06
